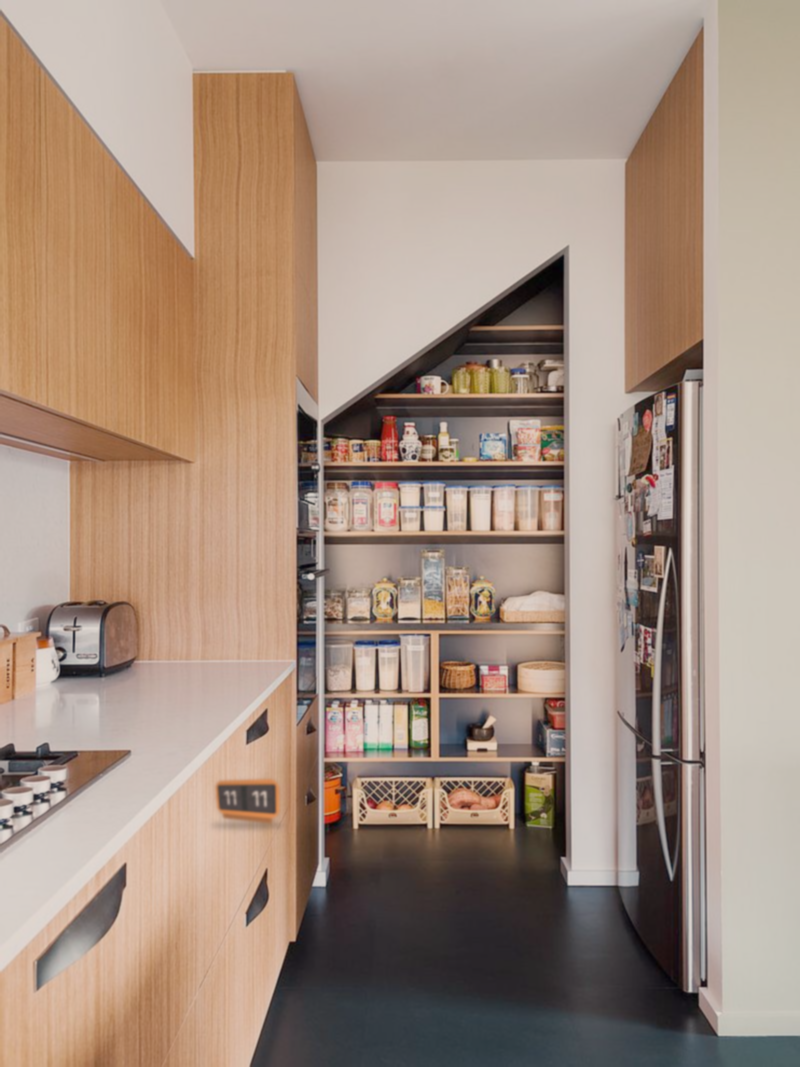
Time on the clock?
11:11
